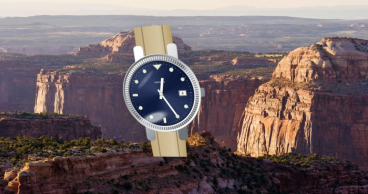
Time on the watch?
12:25
